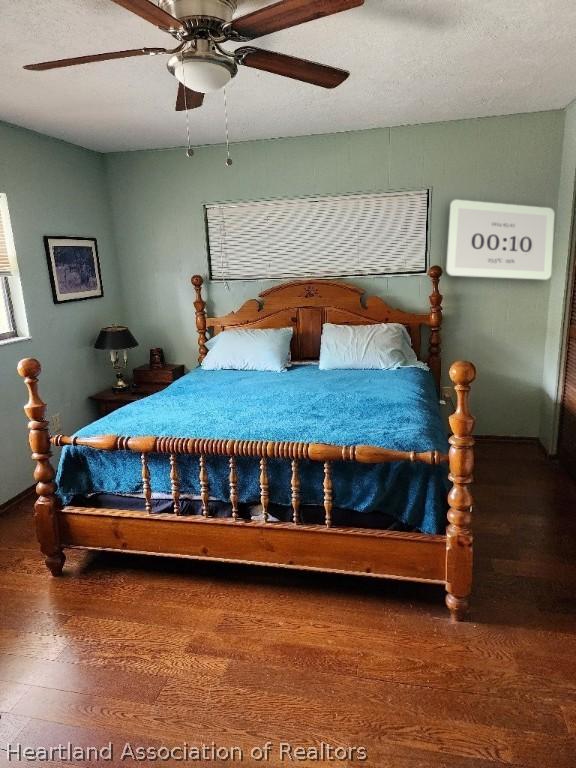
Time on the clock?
0:10
